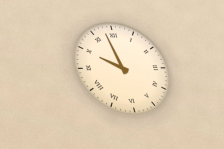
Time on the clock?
9:58
